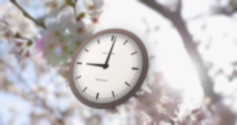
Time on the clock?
9:01
